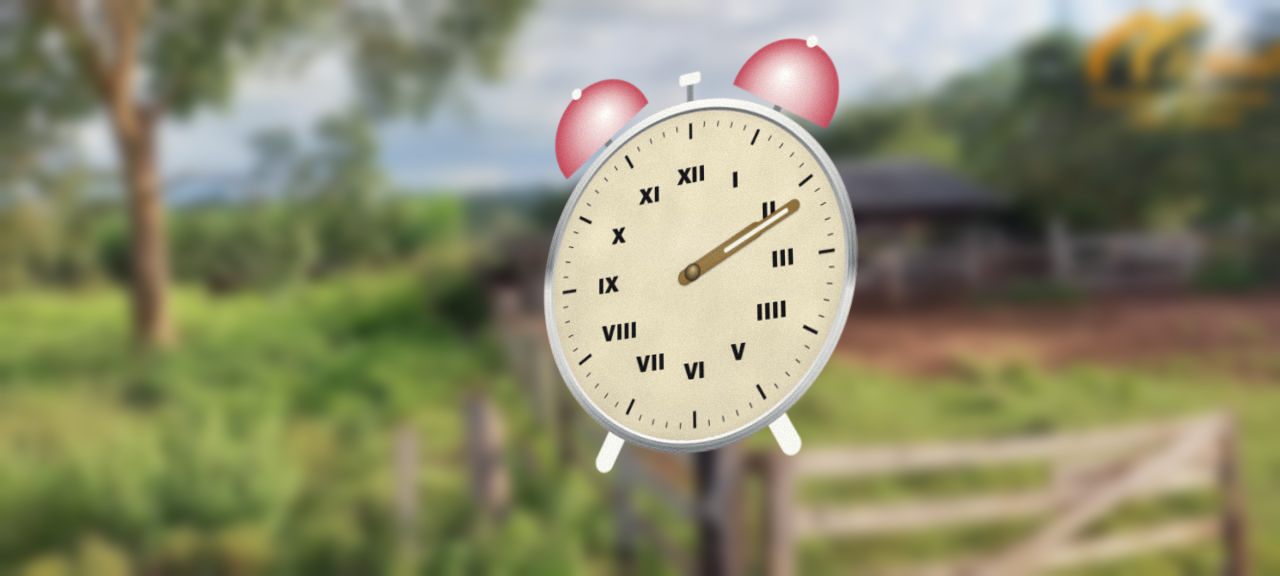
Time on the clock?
2:11
